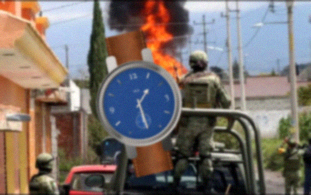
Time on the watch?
1:29
